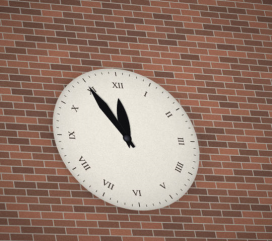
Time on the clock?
11:55
